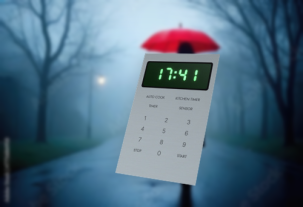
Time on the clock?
17:41
